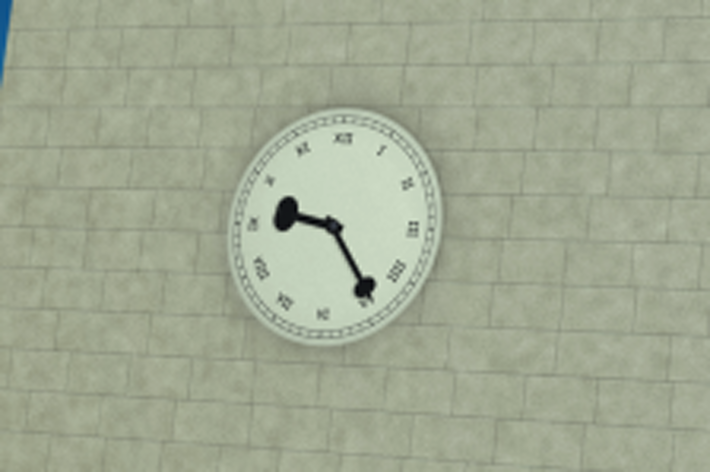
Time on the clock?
9:24
